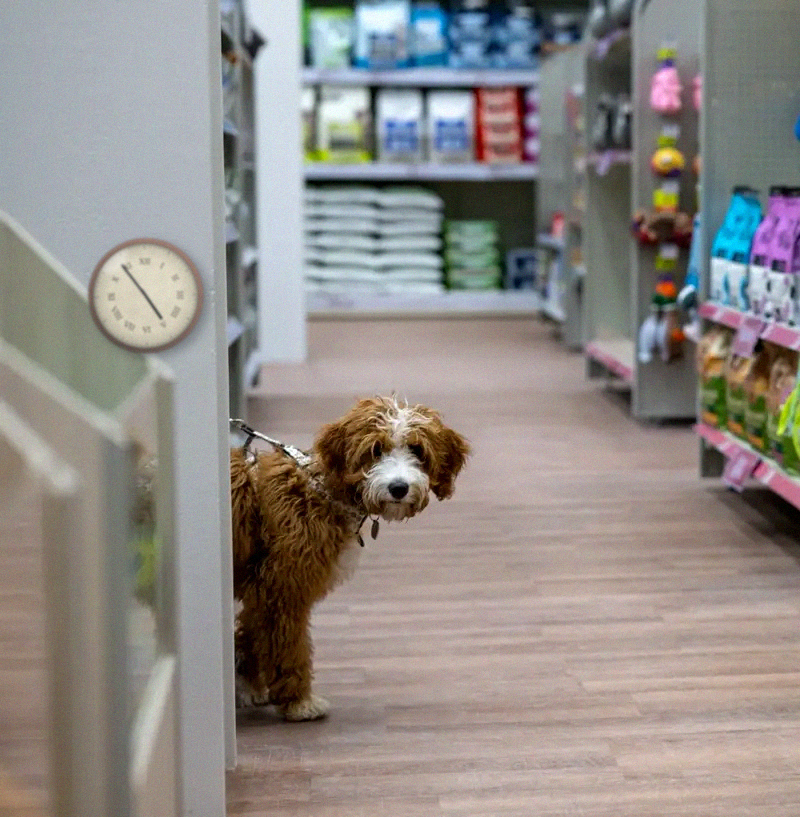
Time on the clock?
4:54
